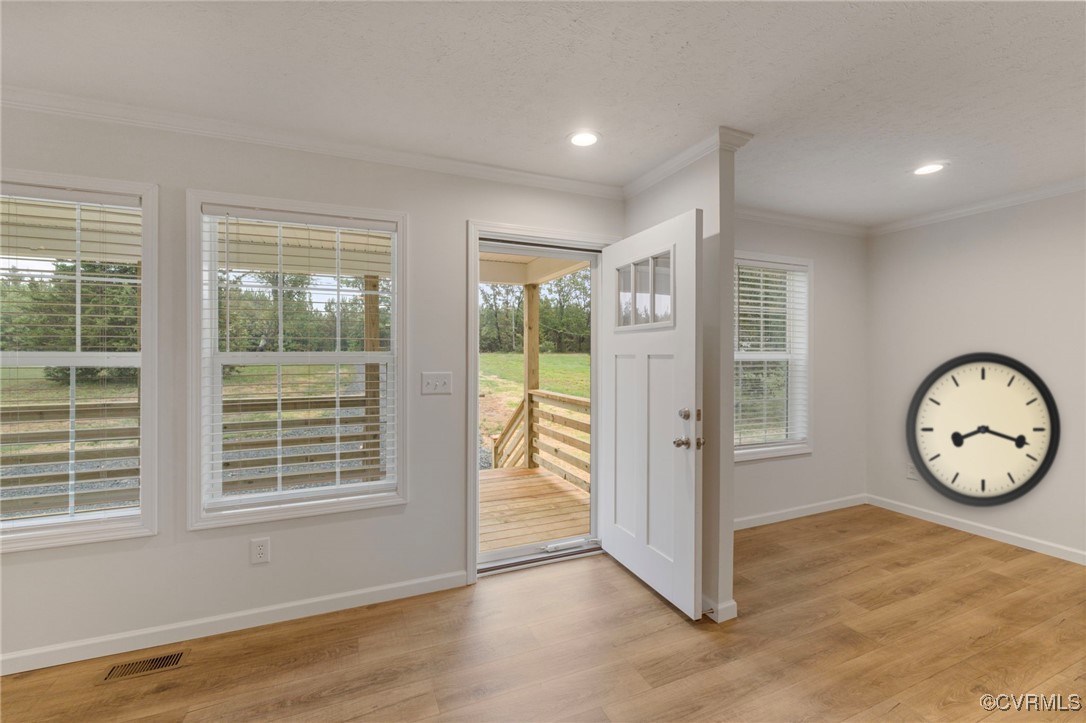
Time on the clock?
8:18
